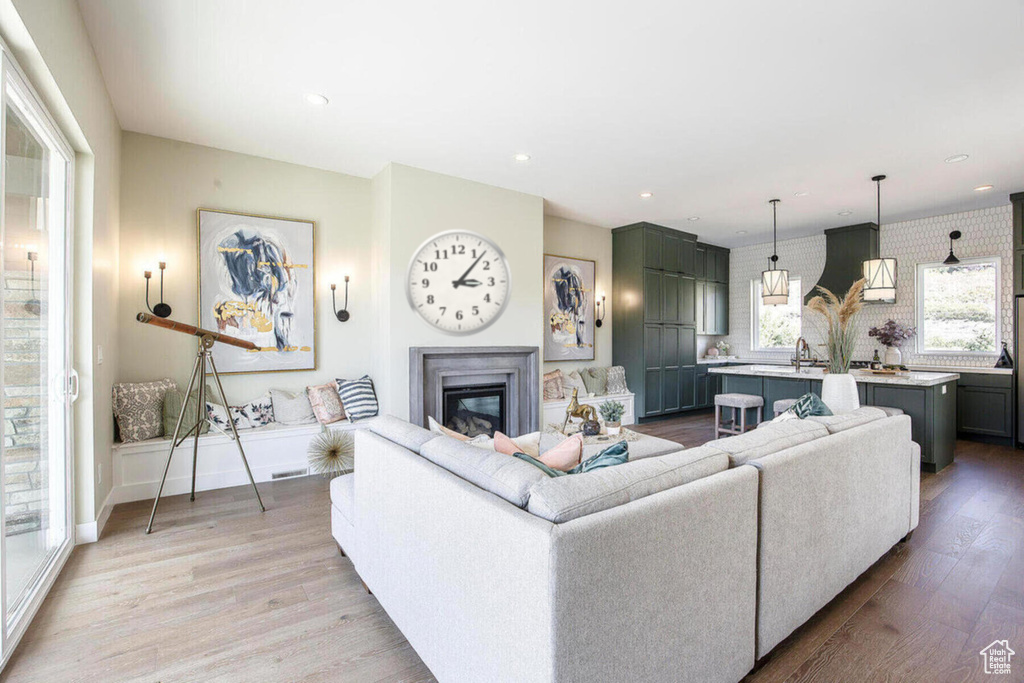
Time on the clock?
3:07
